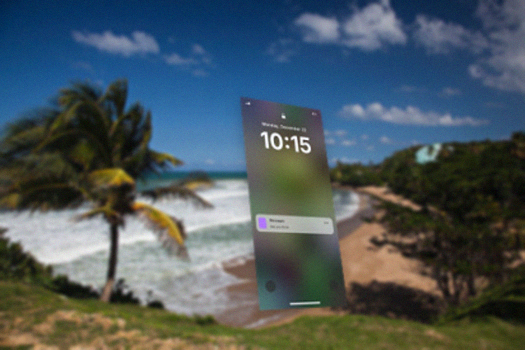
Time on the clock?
10:15
